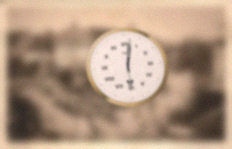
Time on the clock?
6:02
